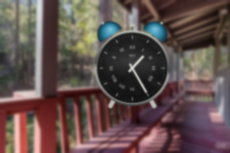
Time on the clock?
1:25
